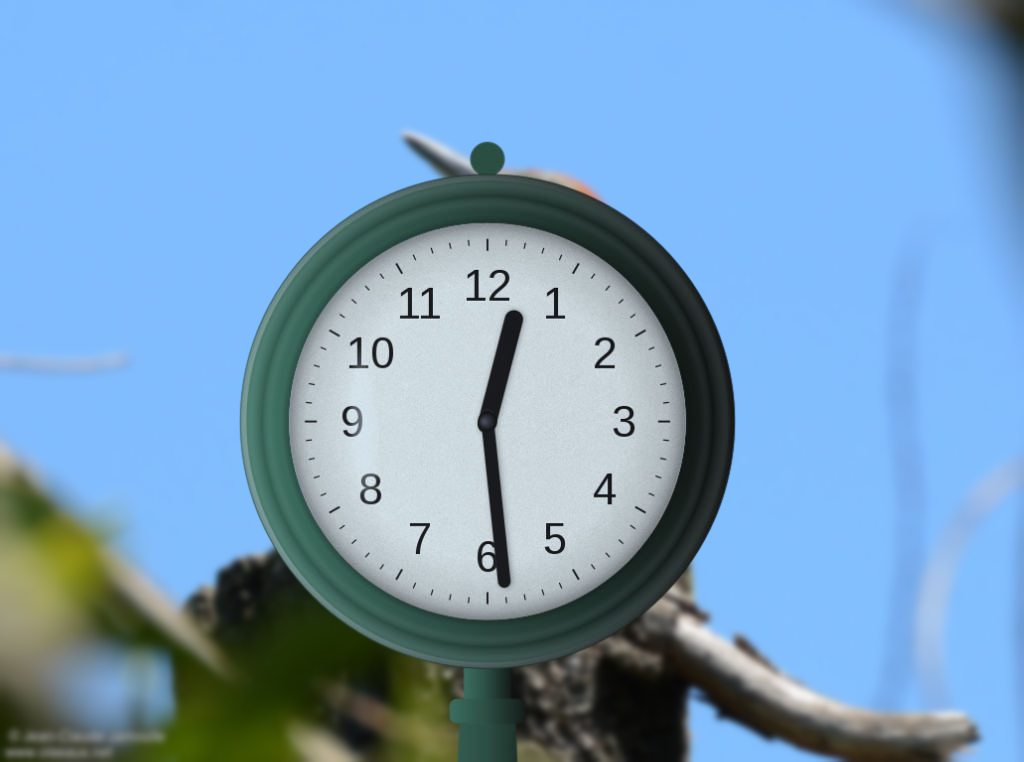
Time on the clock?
12:29
